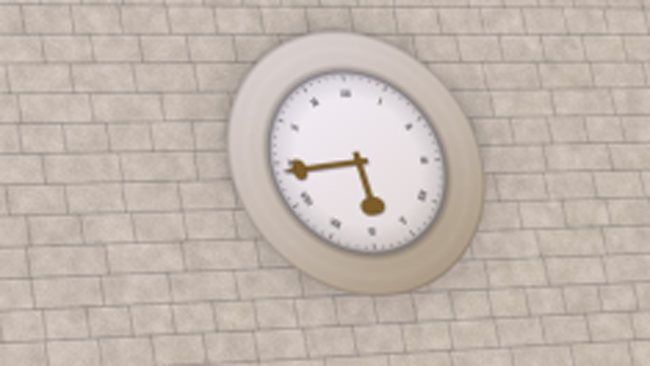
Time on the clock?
5:44
